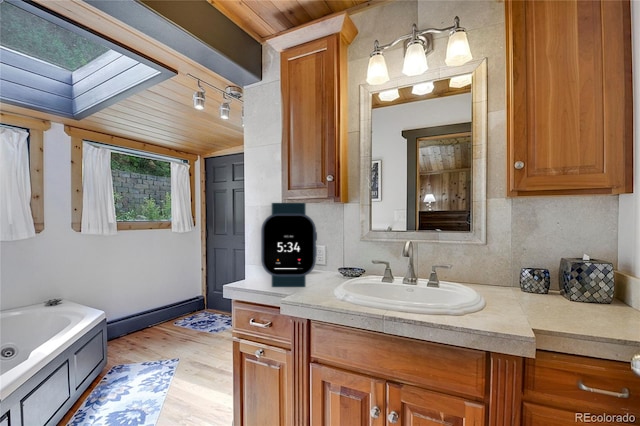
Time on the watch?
5:34
